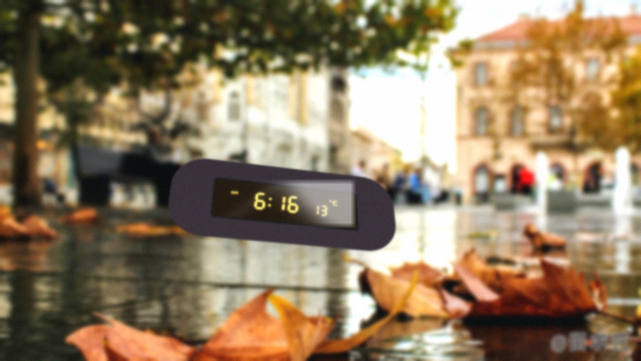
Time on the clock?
6:16
